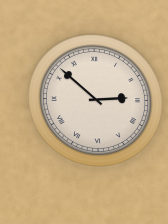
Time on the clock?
2:52
